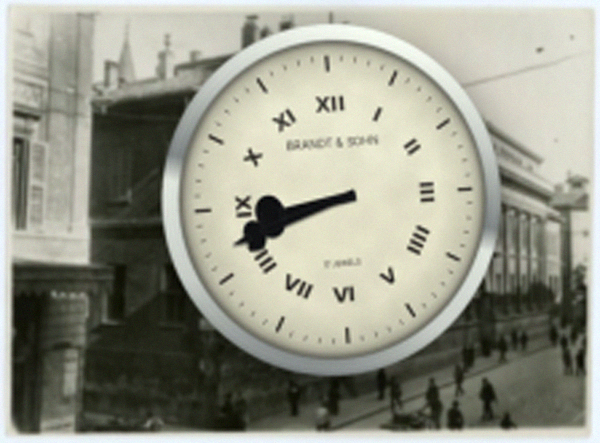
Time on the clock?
8:42
